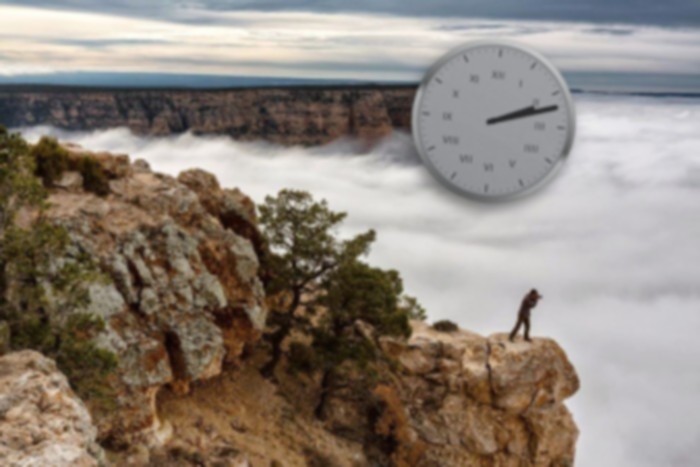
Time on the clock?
2:12
